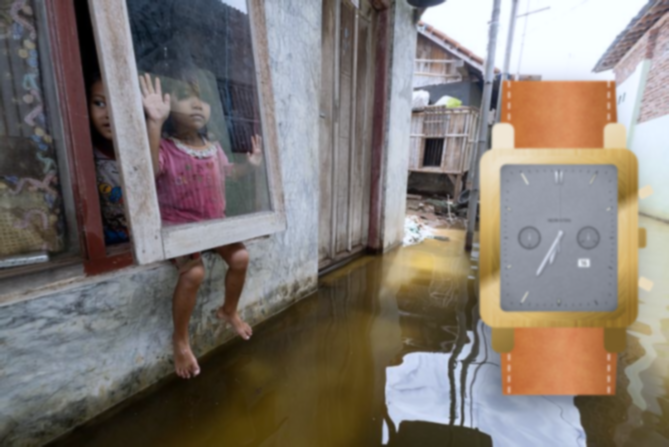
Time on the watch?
6:35
